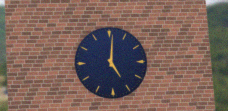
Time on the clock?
5:01
